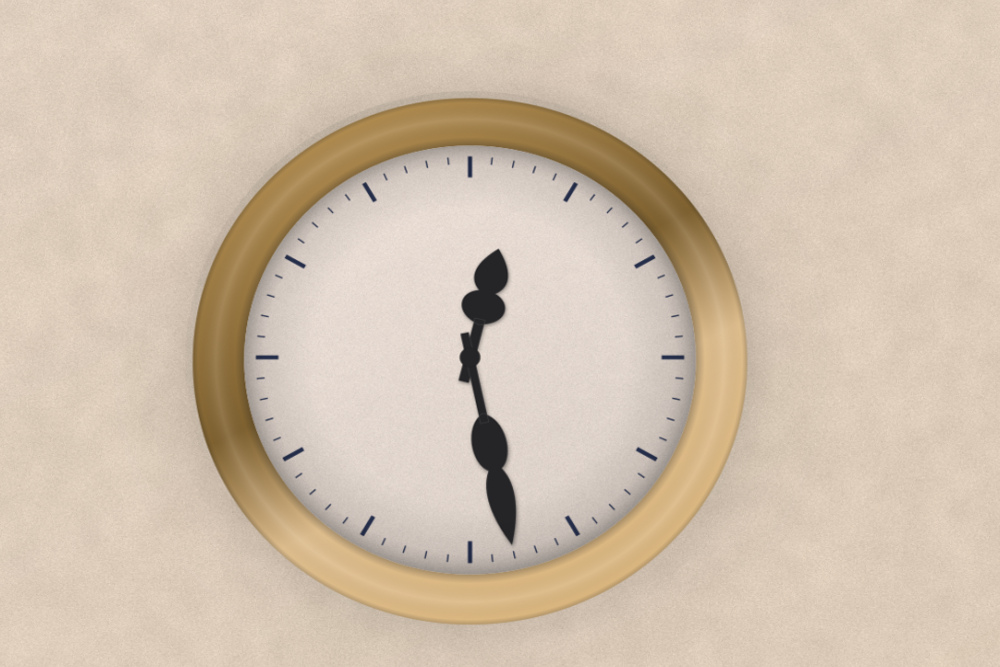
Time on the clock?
12:28
